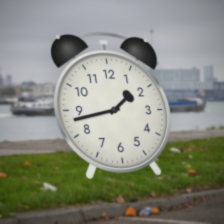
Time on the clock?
1:43
